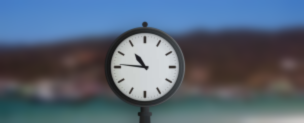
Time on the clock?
10:46
